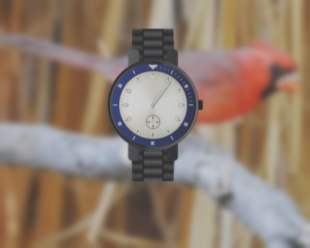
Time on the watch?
1:06
